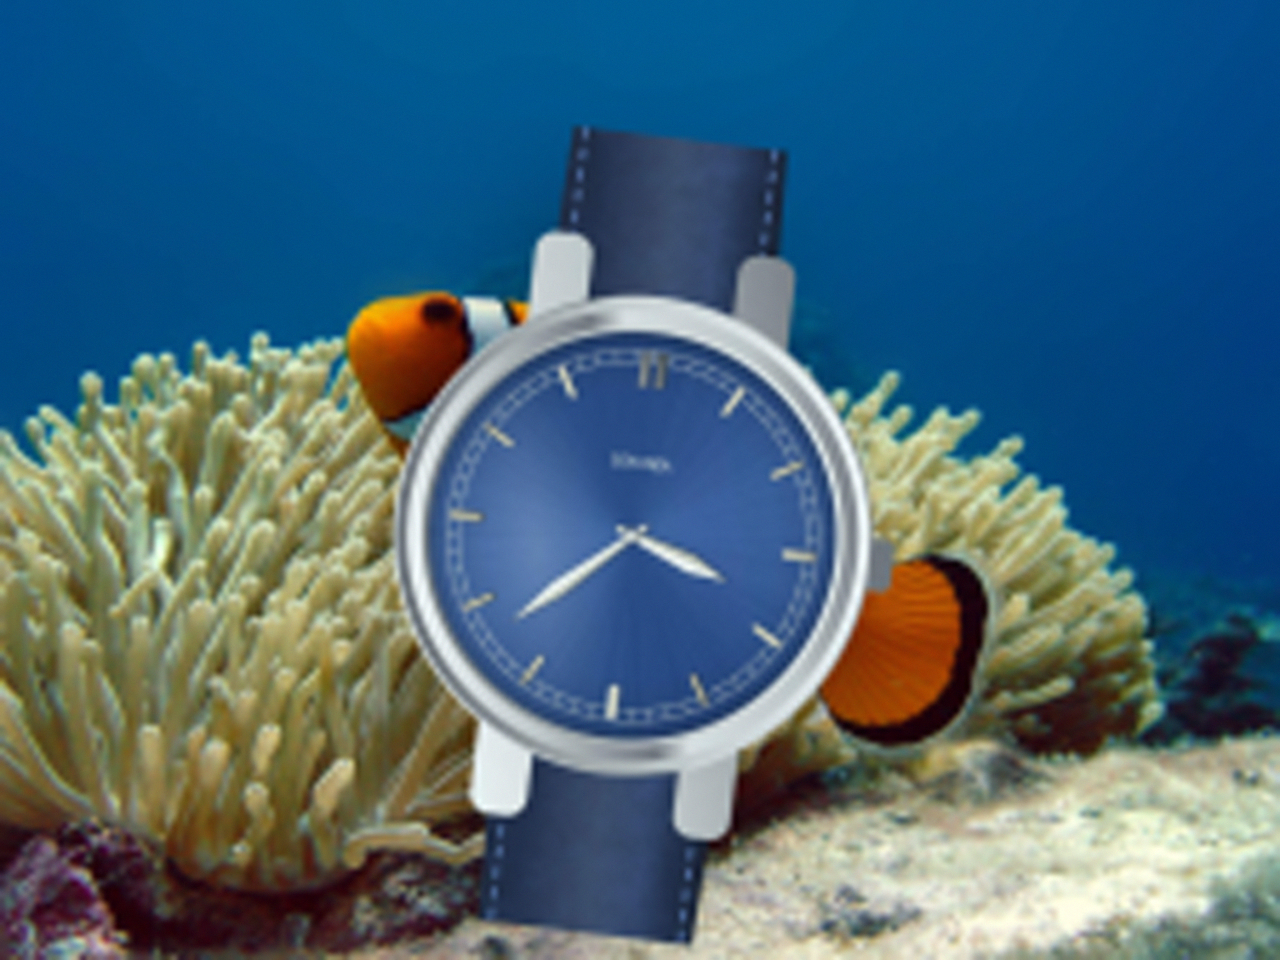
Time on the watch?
3:38
